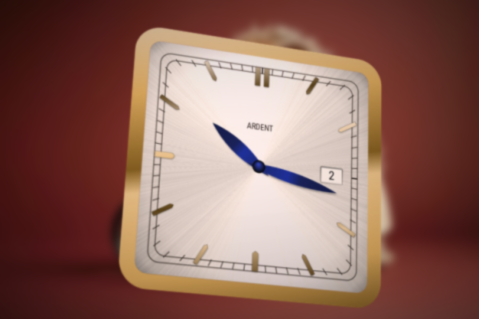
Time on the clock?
10:17
